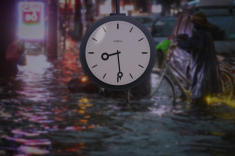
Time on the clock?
8:29
